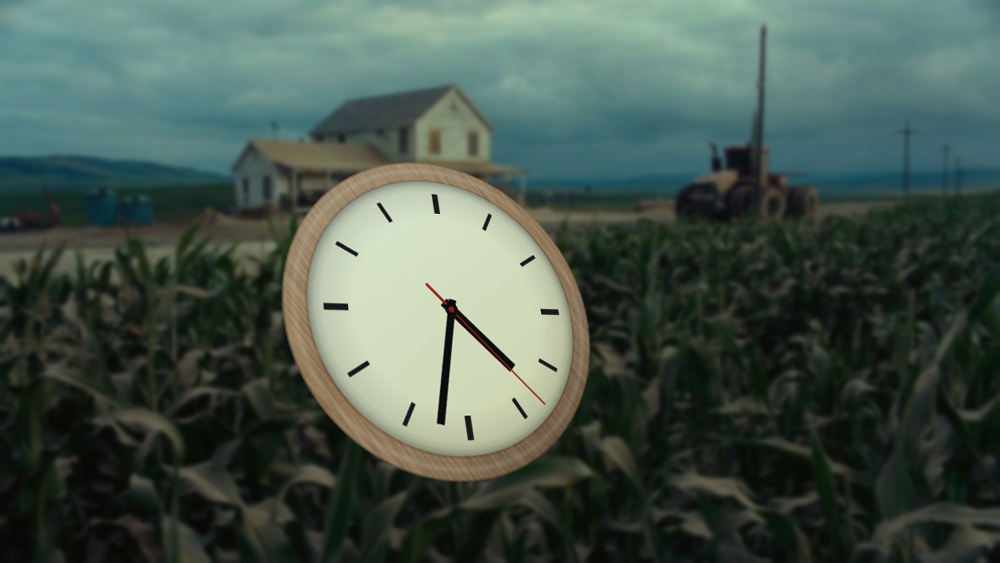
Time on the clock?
4:32:23
